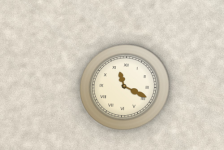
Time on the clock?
11:19
